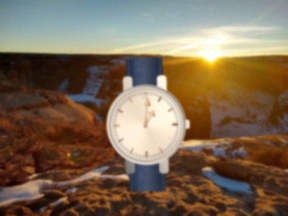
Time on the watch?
1:01
